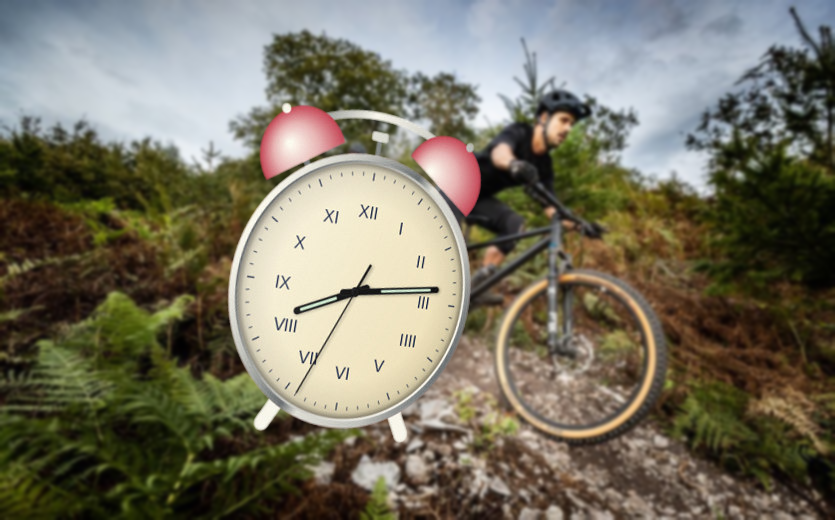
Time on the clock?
8:13:34
